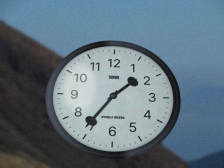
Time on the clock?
1:36
